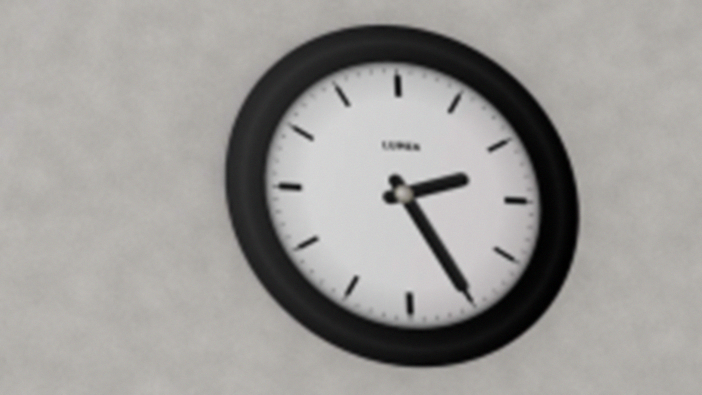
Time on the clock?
2:25
